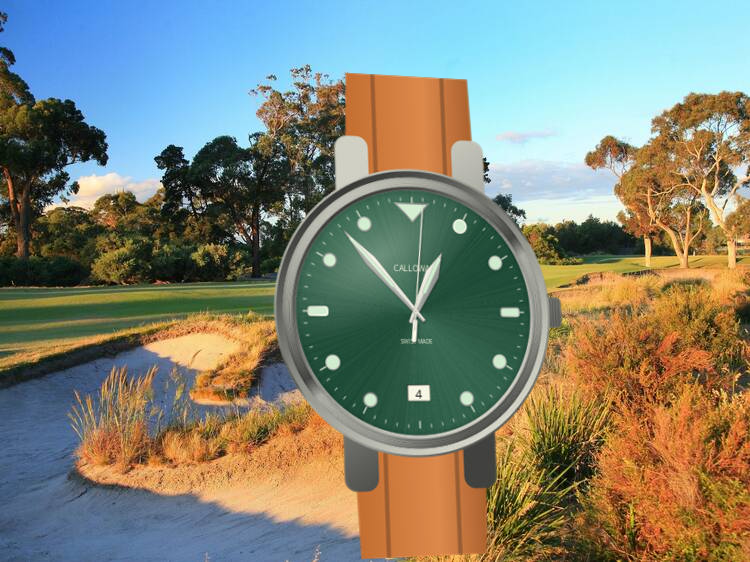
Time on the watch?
12:53:01
